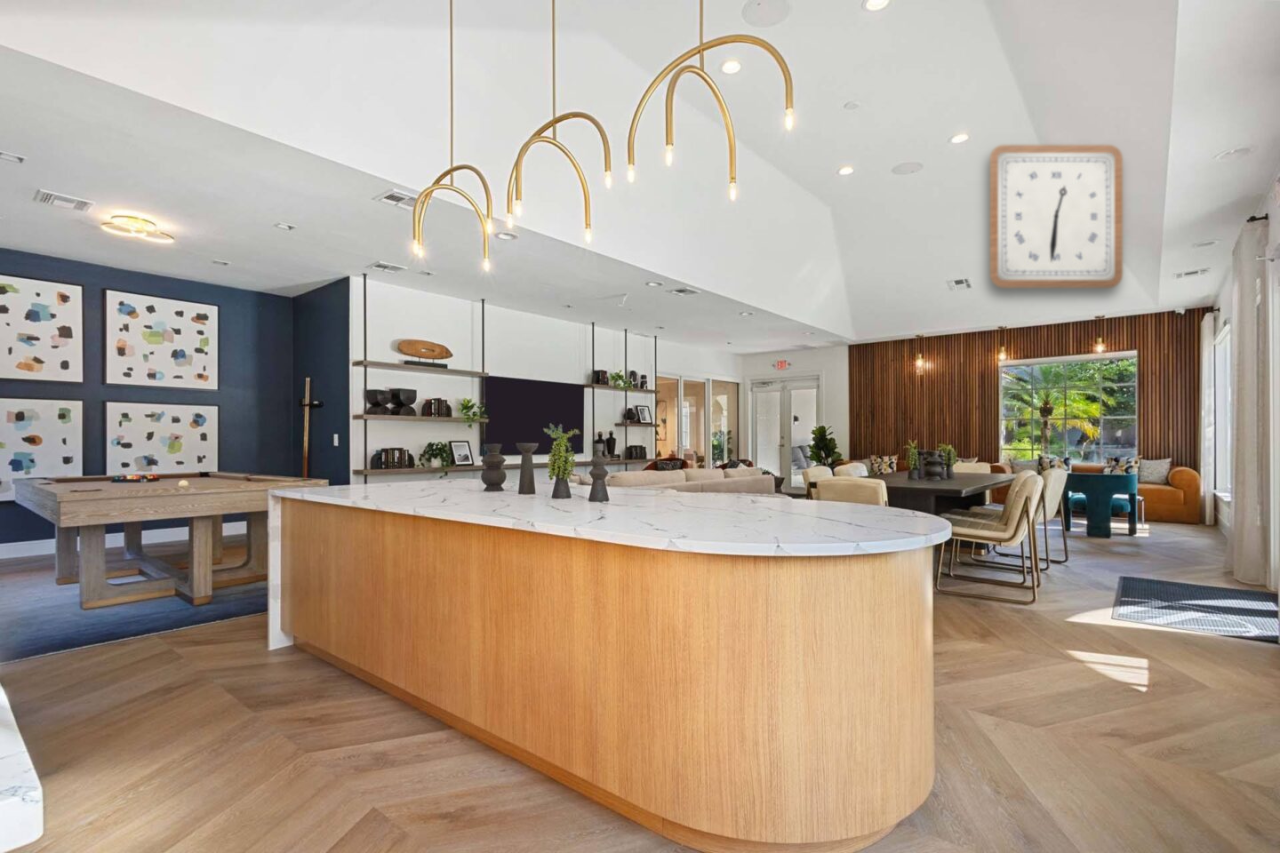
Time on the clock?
12:31
